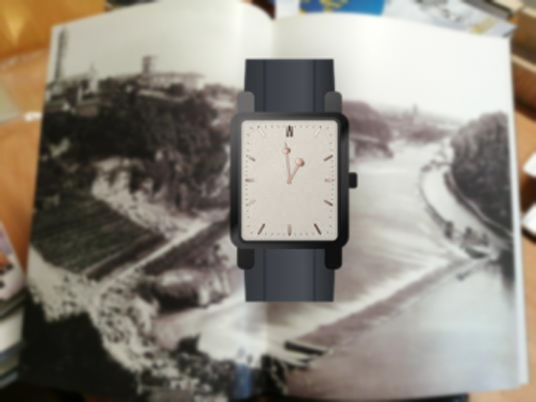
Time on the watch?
12:59
